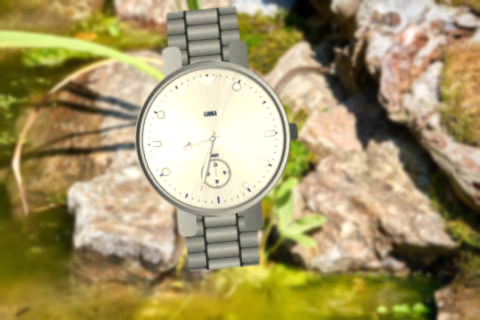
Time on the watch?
8:33
